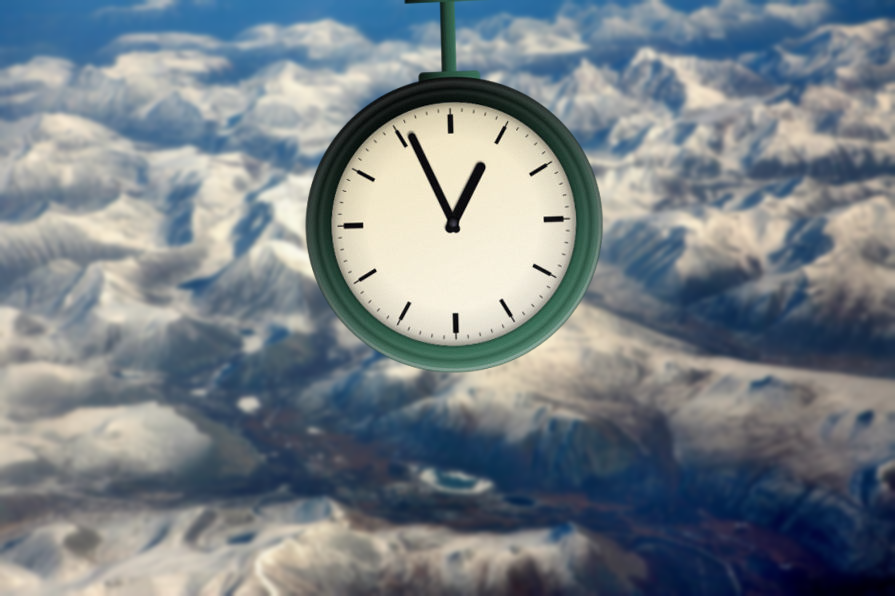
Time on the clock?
12:56
